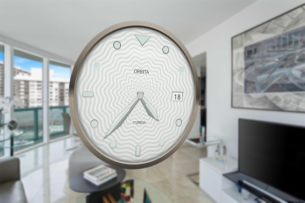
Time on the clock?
4:37
